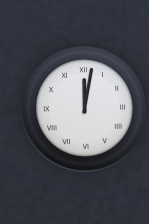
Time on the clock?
12:02
